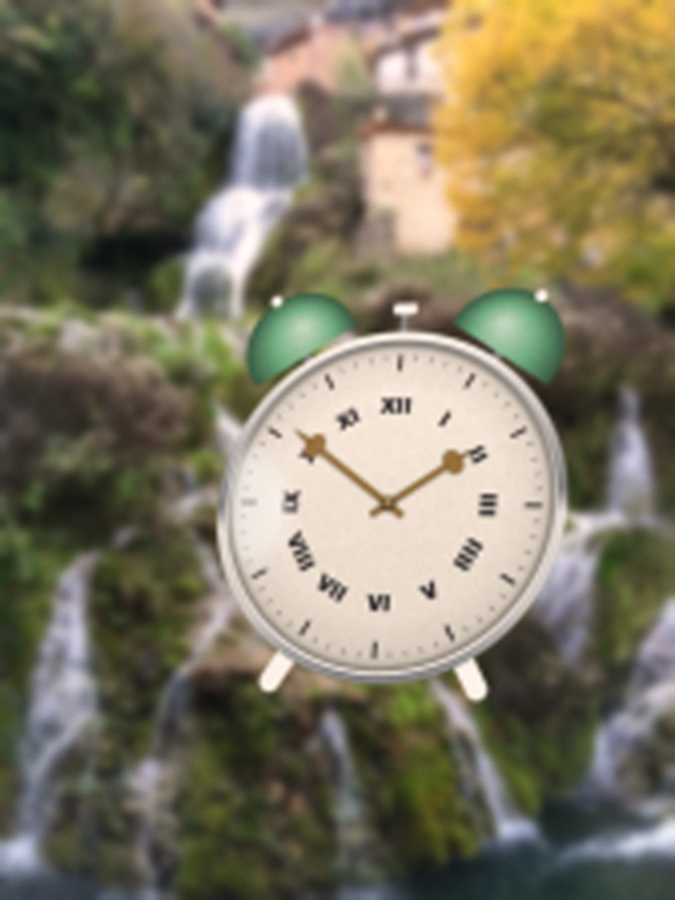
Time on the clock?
1:51
